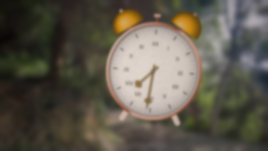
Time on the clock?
7:31
